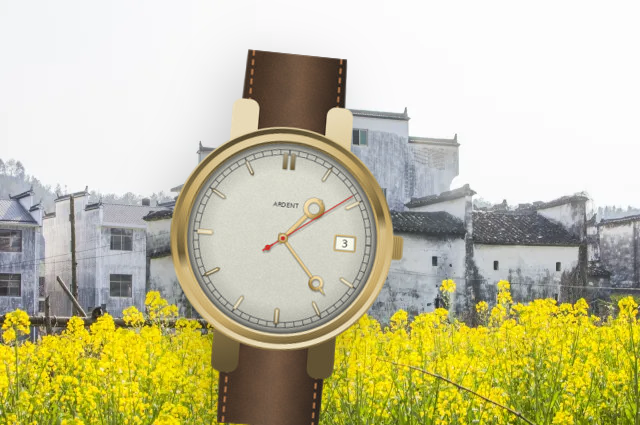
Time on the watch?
1:23:09
